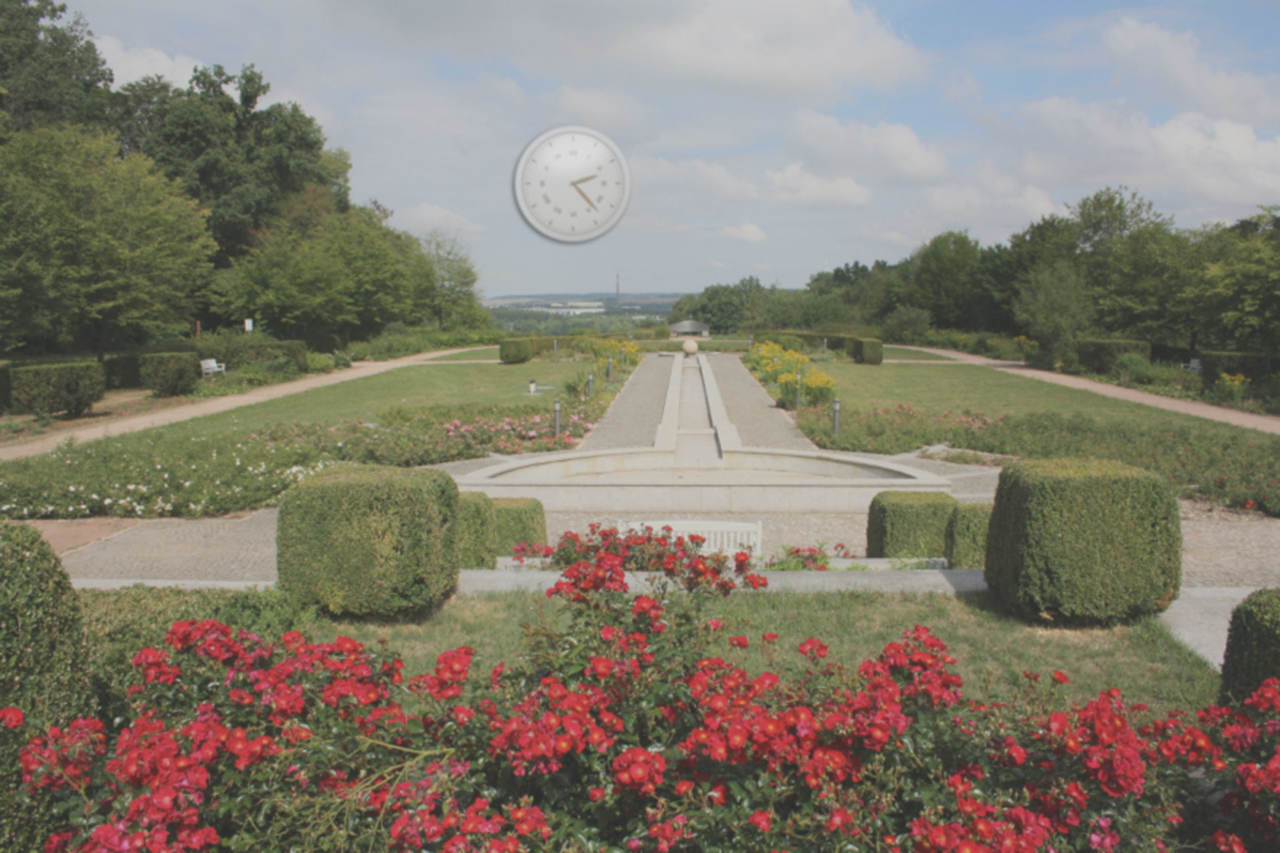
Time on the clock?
2:23
